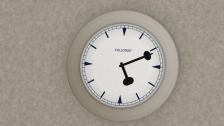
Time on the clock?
5:11
